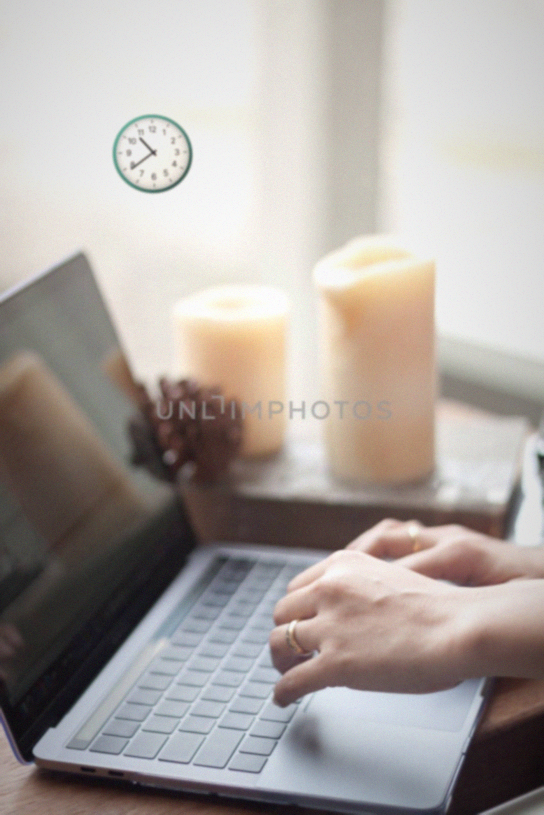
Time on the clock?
10:39
